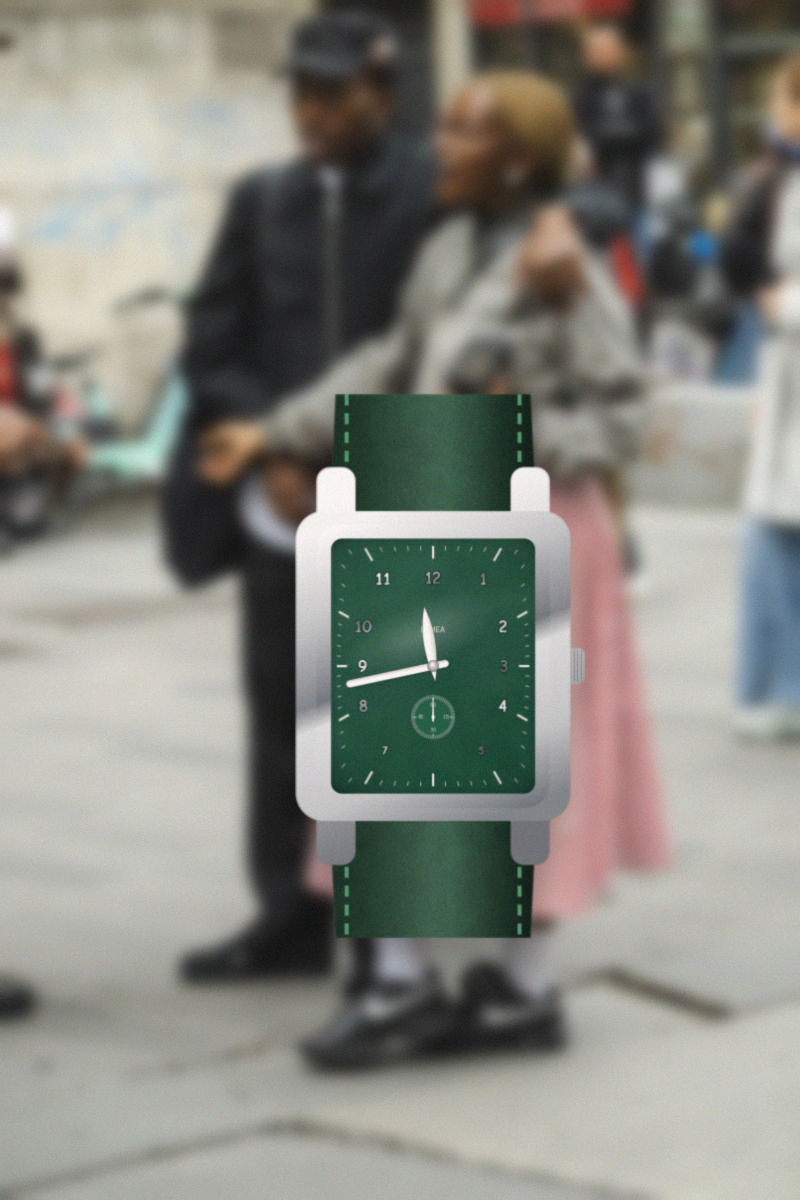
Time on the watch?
11:43
